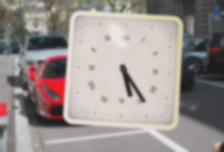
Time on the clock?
5:24
